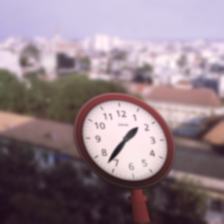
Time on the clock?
1:37
